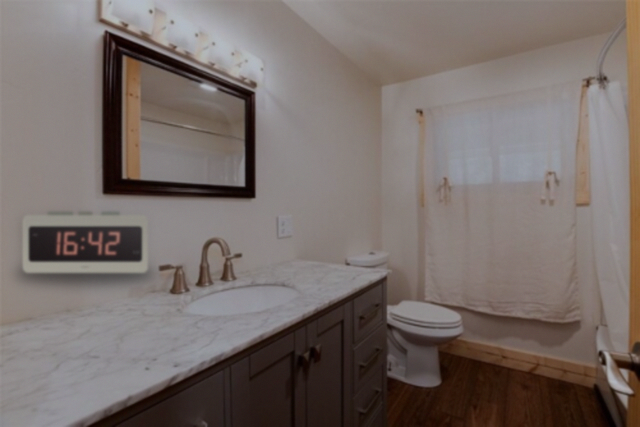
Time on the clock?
16:42
